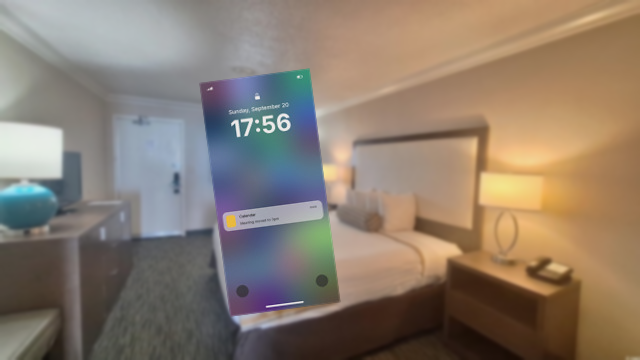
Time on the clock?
17:56
